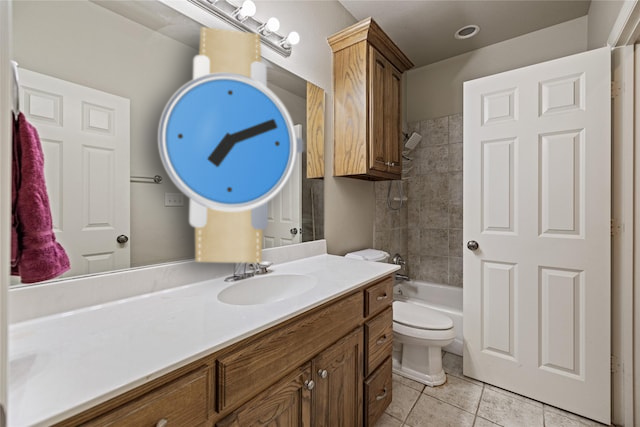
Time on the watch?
7:11
